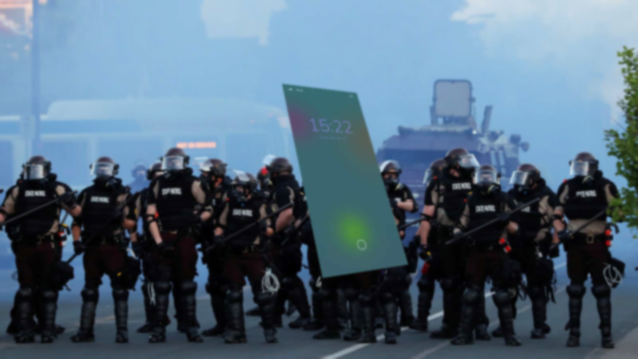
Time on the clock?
15:22
